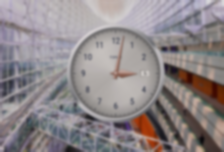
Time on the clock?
3:02
